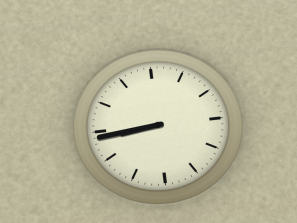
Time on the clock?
8:44
